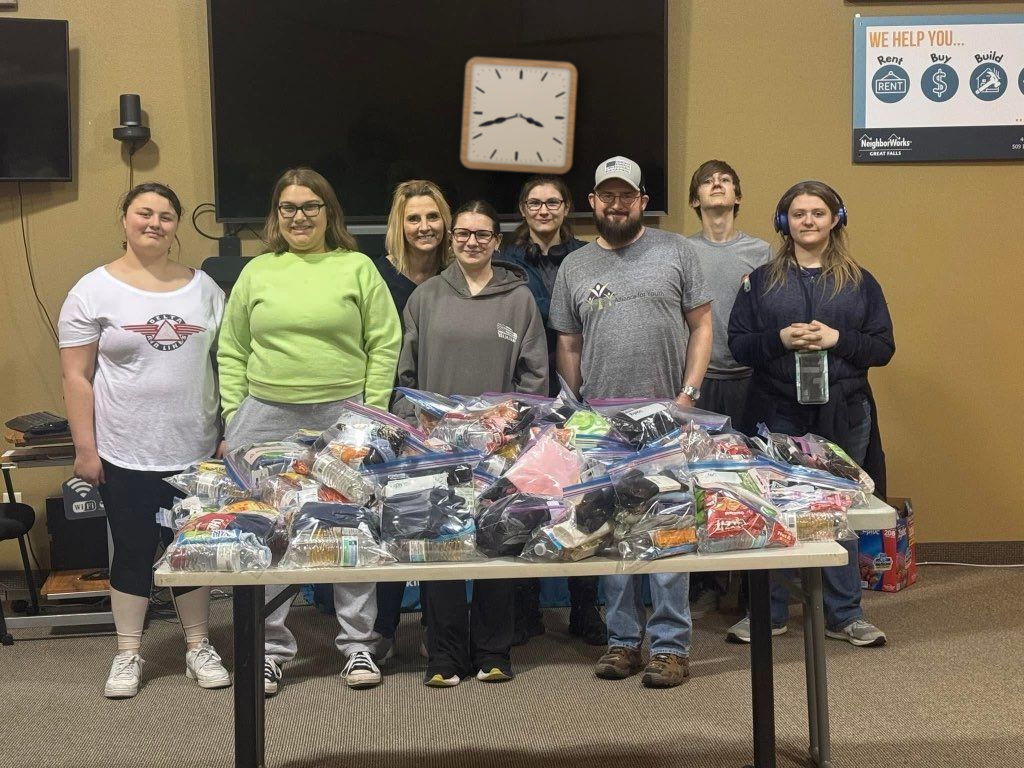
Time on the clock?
3:42
